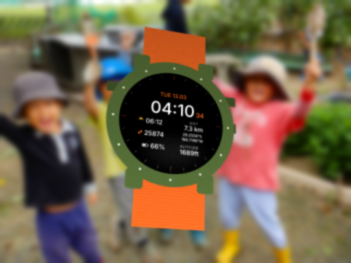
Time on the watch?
4:10
